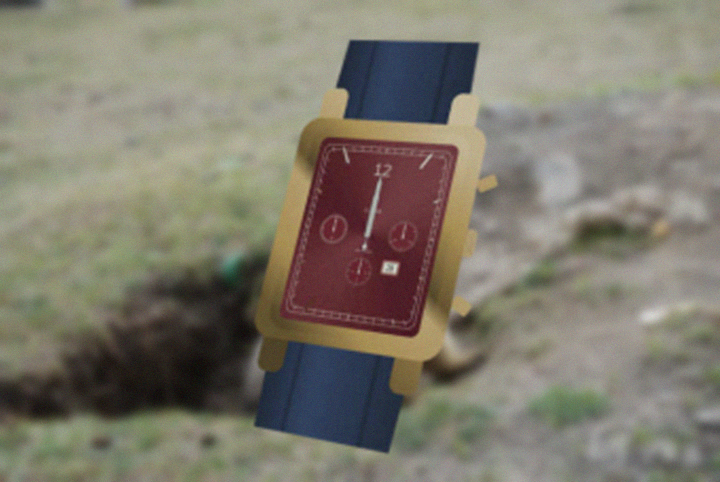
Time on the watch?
12:00
